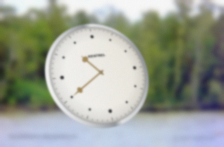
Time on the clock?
10:40
